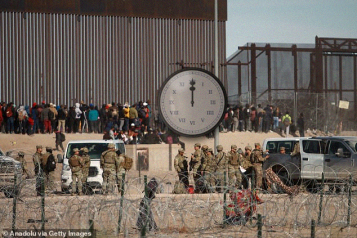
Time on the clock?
12:00
